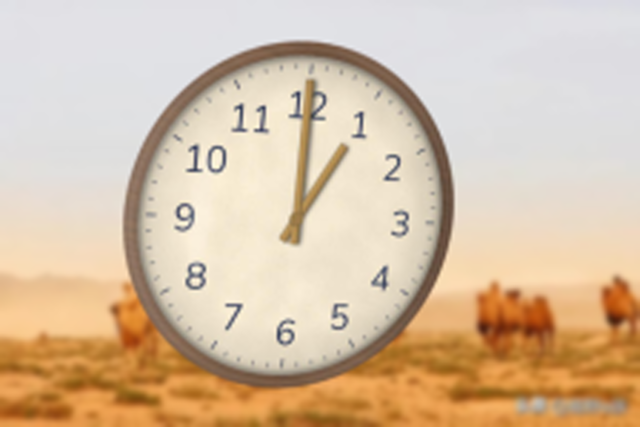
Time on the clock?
1:00
